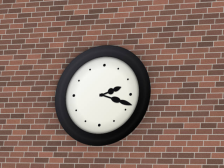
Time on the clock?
2:18
